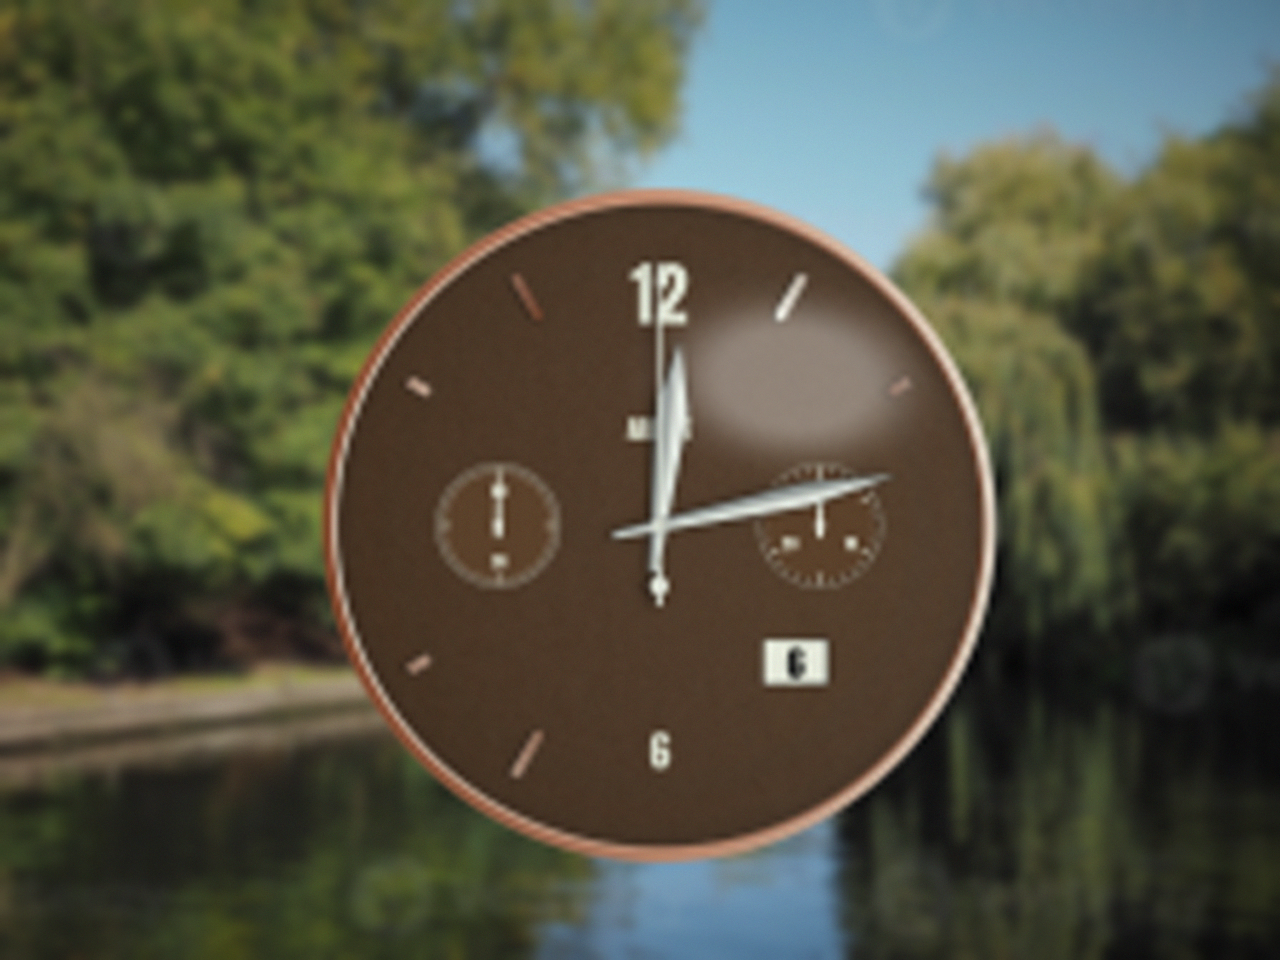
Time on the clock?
12:13
